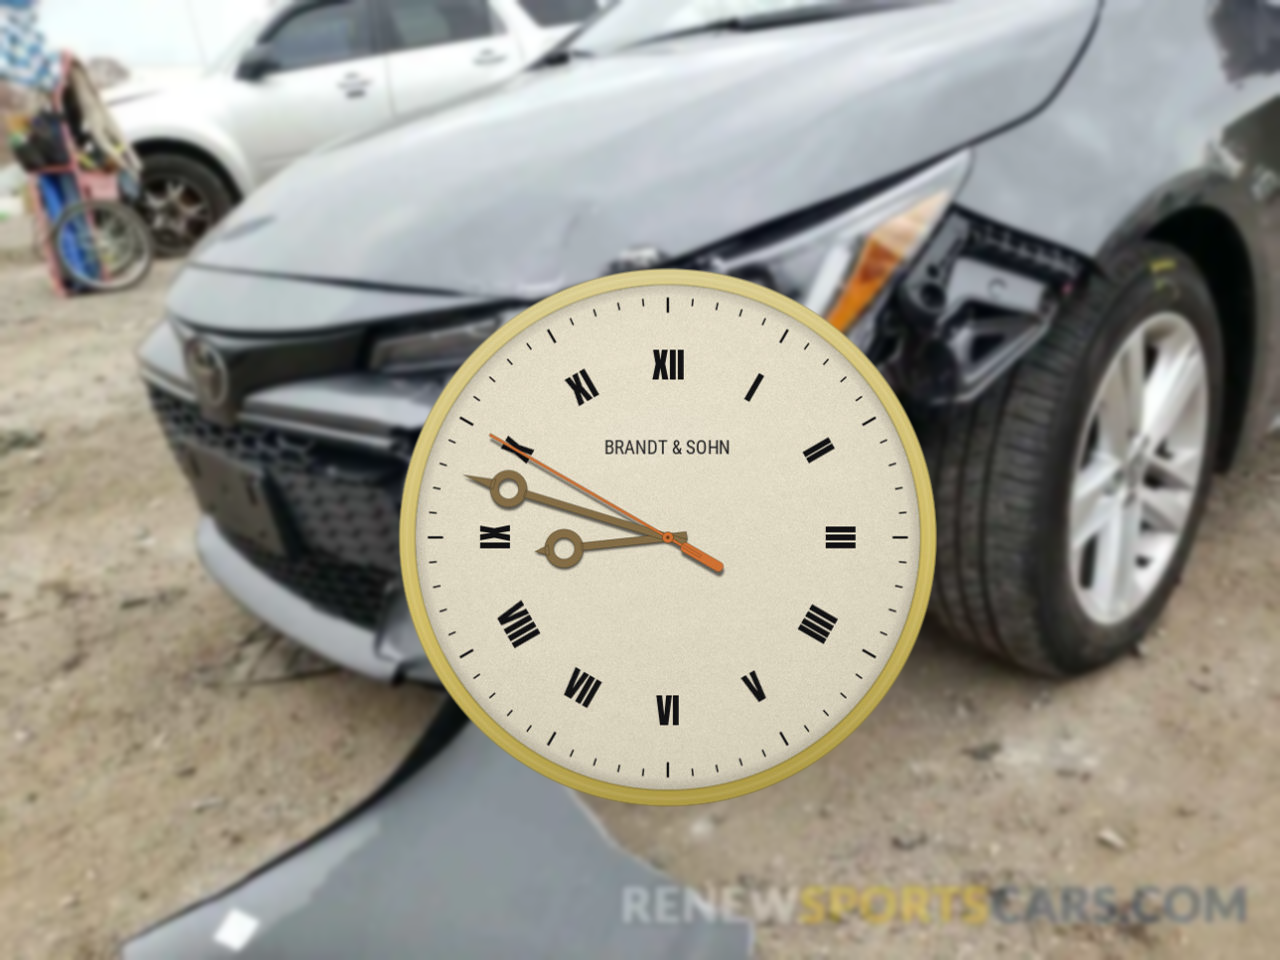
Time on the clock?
8:47:50
